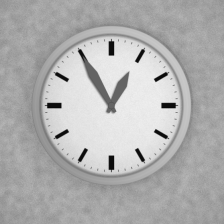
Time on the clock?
12:55
